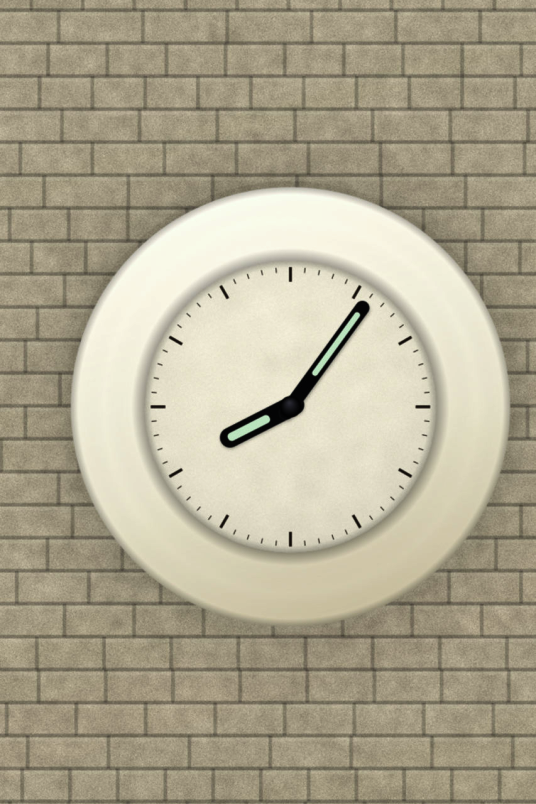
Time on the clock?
8:06
